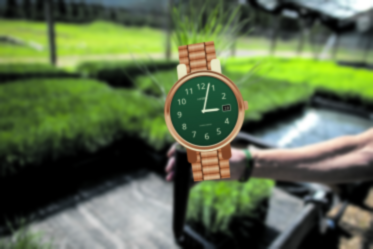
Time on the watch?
3:03
